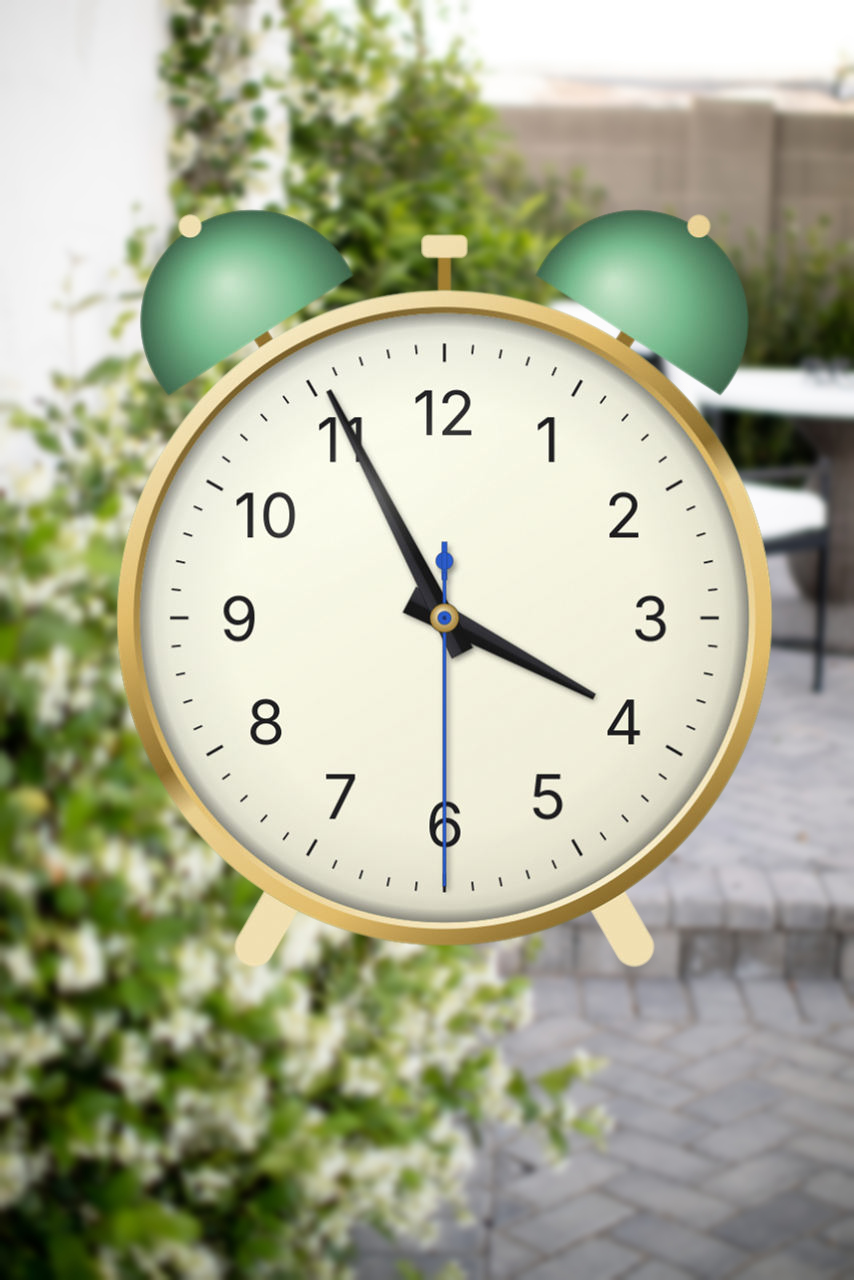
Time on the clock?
3:55:30
